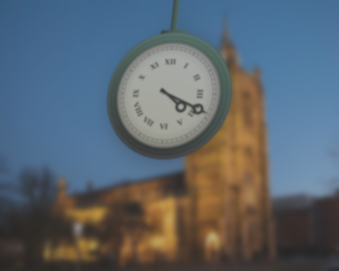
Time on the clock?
4:19
